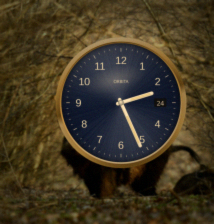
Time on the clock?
2:26
